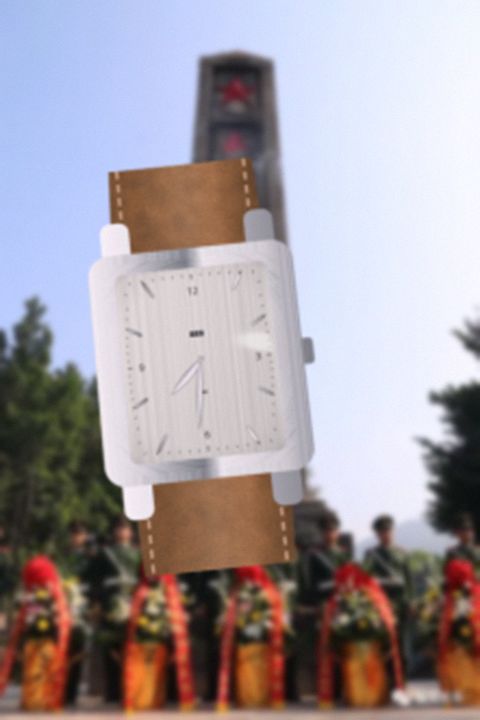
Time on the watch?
7:31
